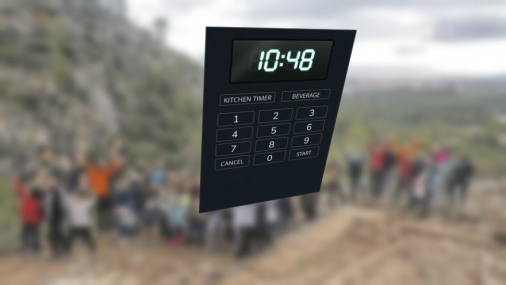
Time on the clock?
10:48
